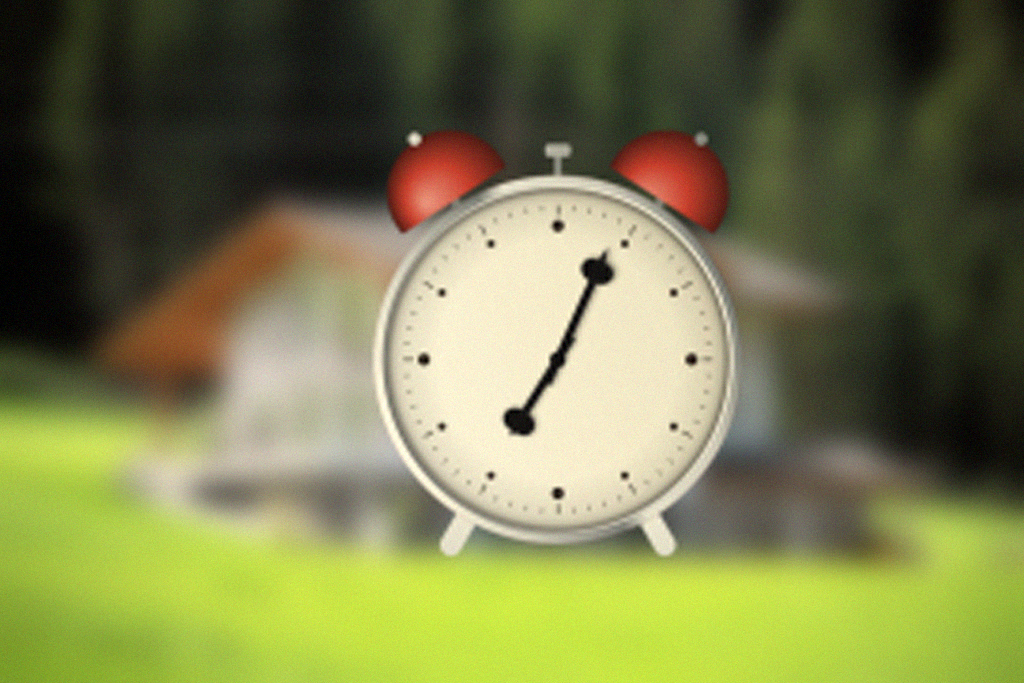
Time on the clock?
7:04
